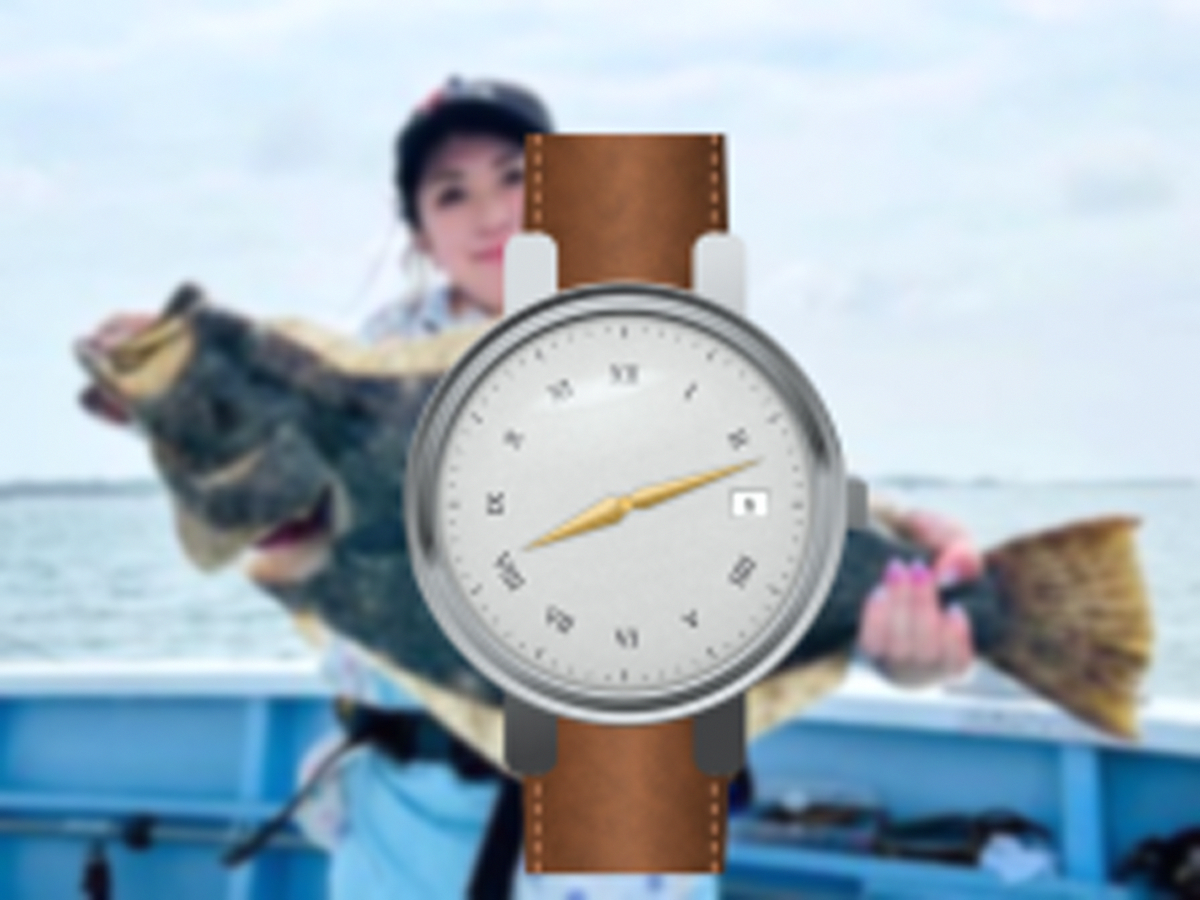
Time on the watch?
8:12
